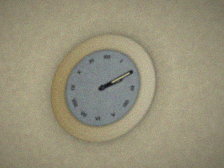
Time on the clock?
2:10
